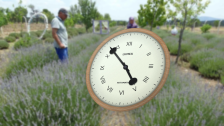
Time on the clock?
4:53
